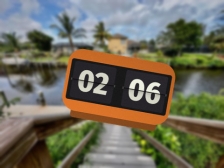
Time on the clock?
2:06
